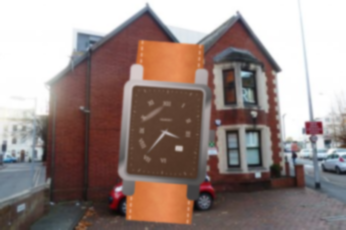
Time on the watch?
3:36
